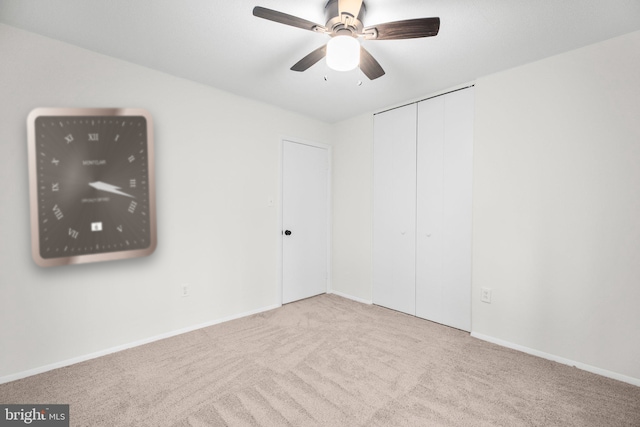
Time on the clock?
3:18
